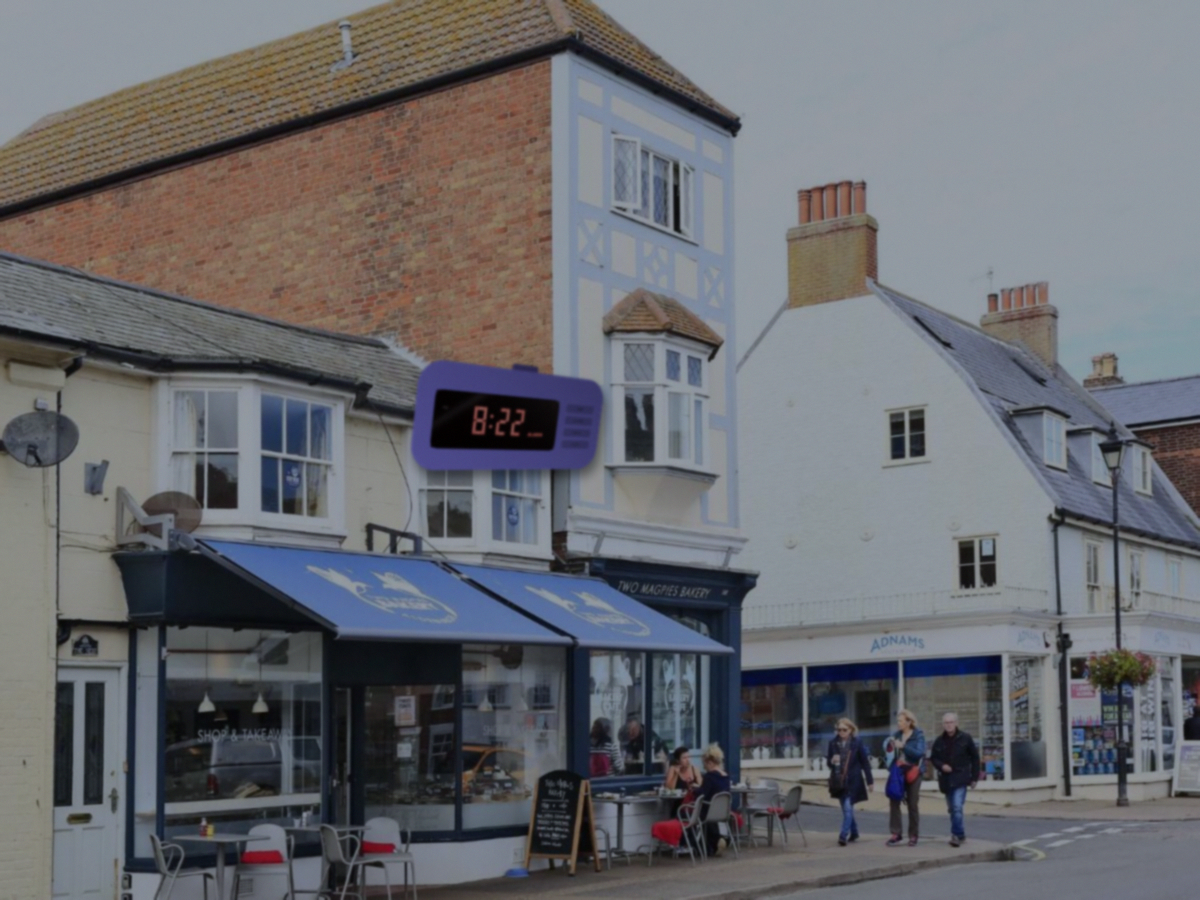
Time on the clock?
8:22
